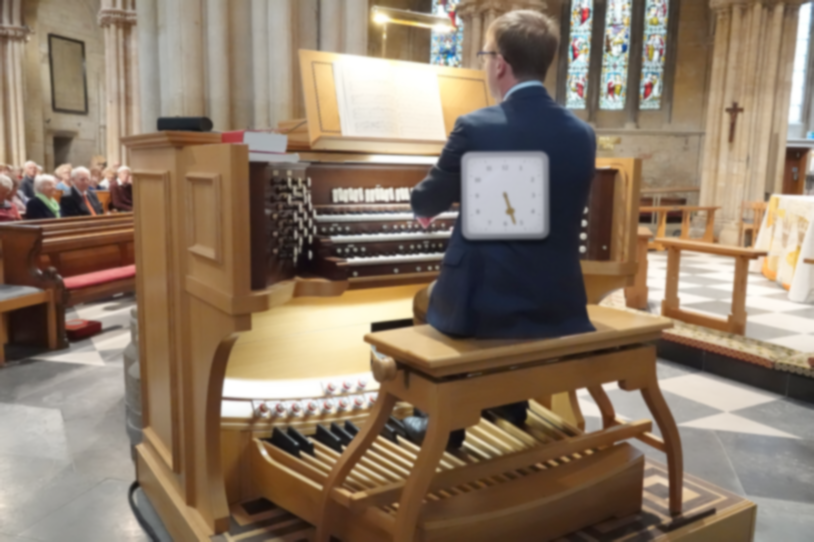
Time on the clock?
5:27
